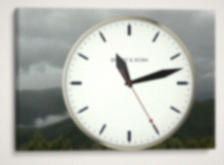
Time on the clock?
11:12:25
